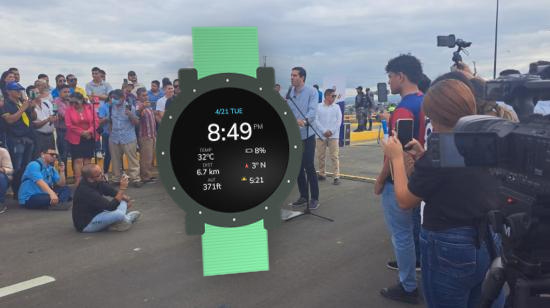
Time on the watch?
8:49
